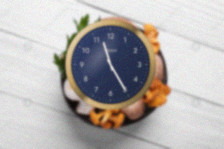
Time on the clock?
11:25
